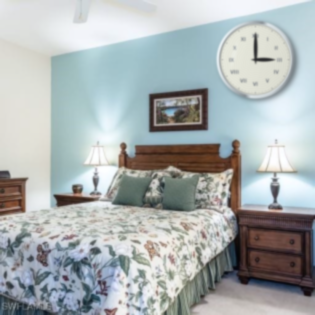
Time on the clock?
3:00
